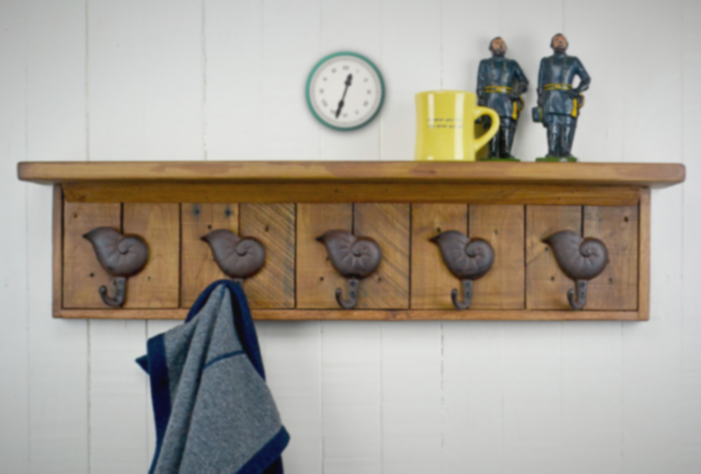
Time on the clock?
12:33
